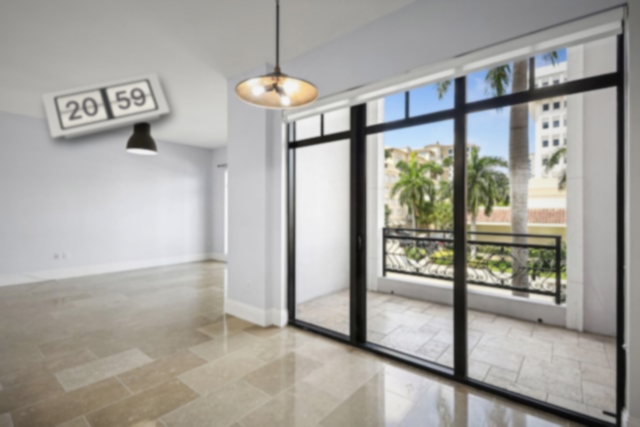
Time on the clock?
20:59
